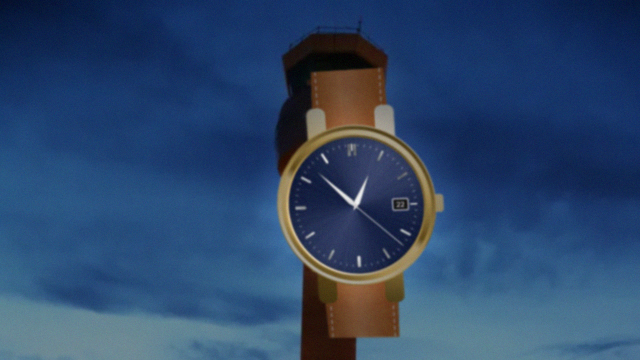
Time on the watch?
12:52:22
